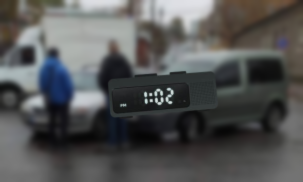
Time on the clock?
1:02
